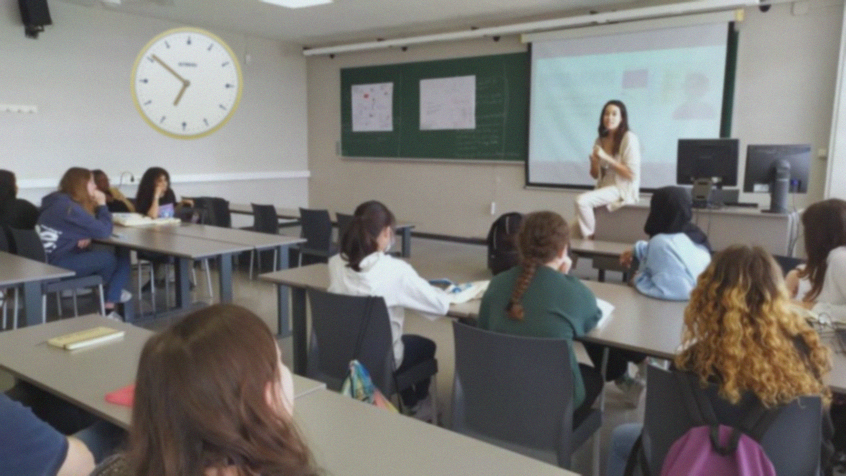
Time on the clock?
6:51
